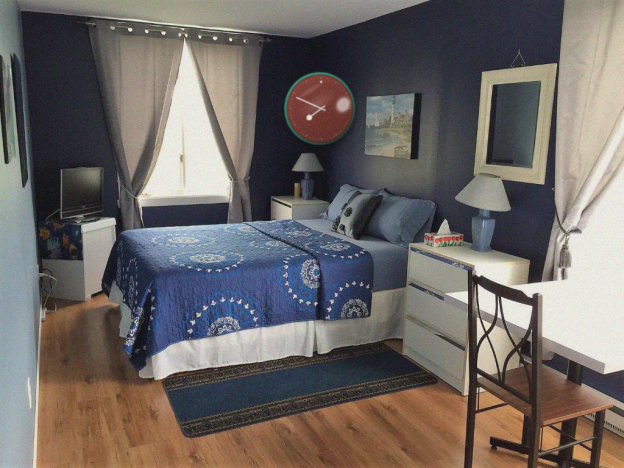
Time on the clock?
7:49
